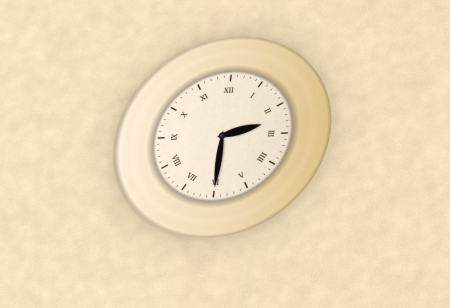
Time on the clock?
2:30
